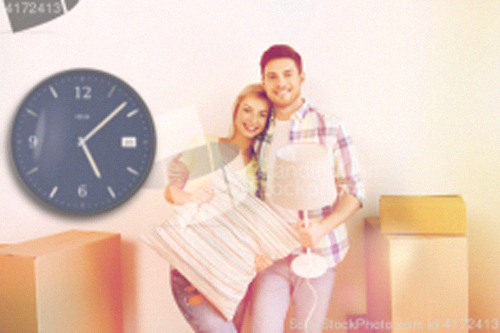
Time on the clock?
5:08
